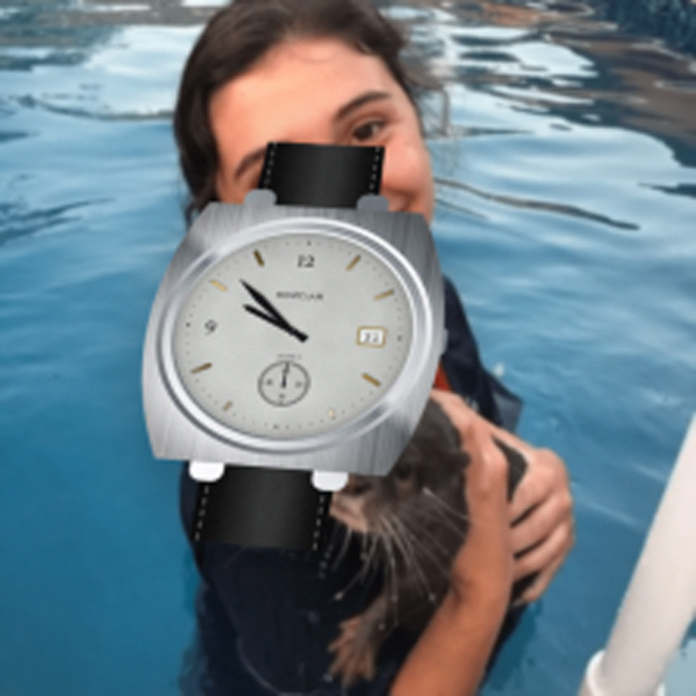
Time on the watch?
9:52
